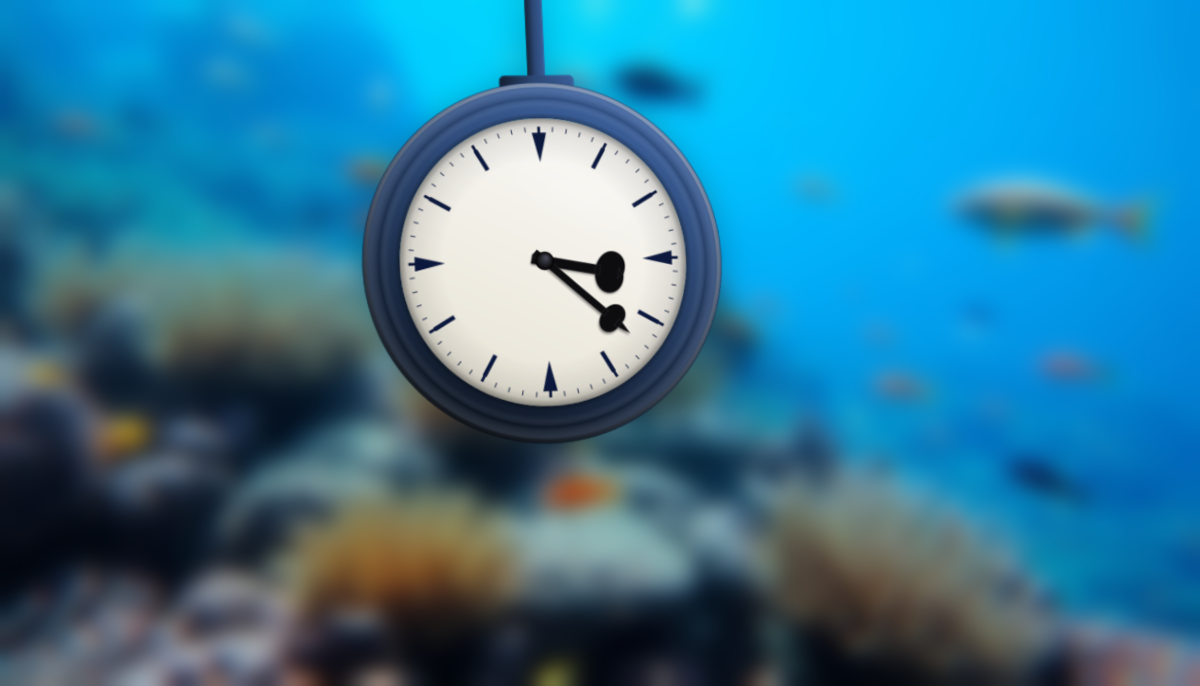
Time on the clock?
3:22
